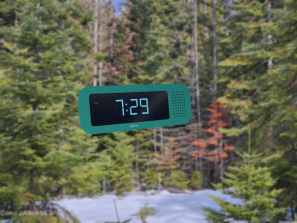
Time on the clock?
7:29
